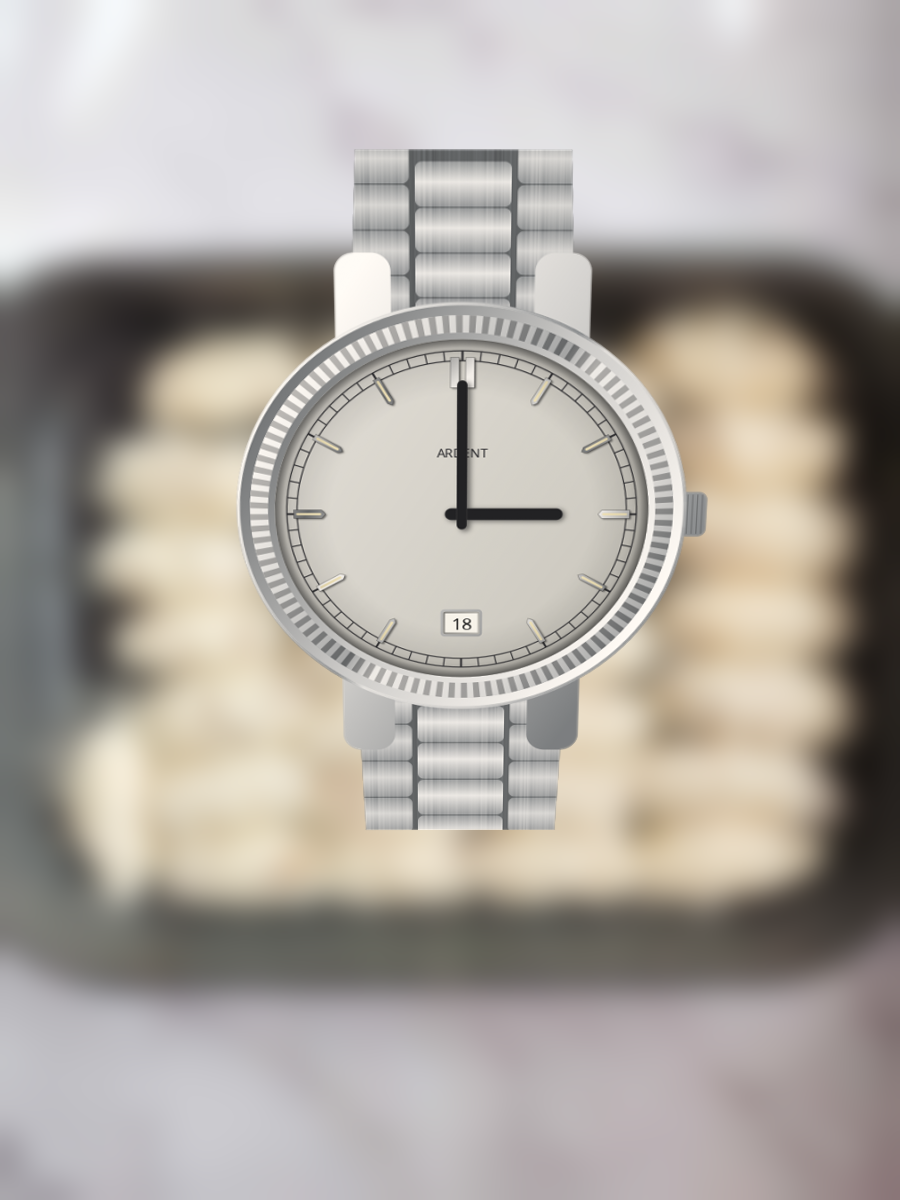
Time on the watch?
3:00
